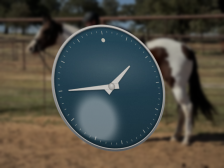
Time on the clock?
1:45
